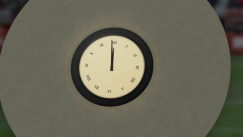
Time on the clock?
11:59
